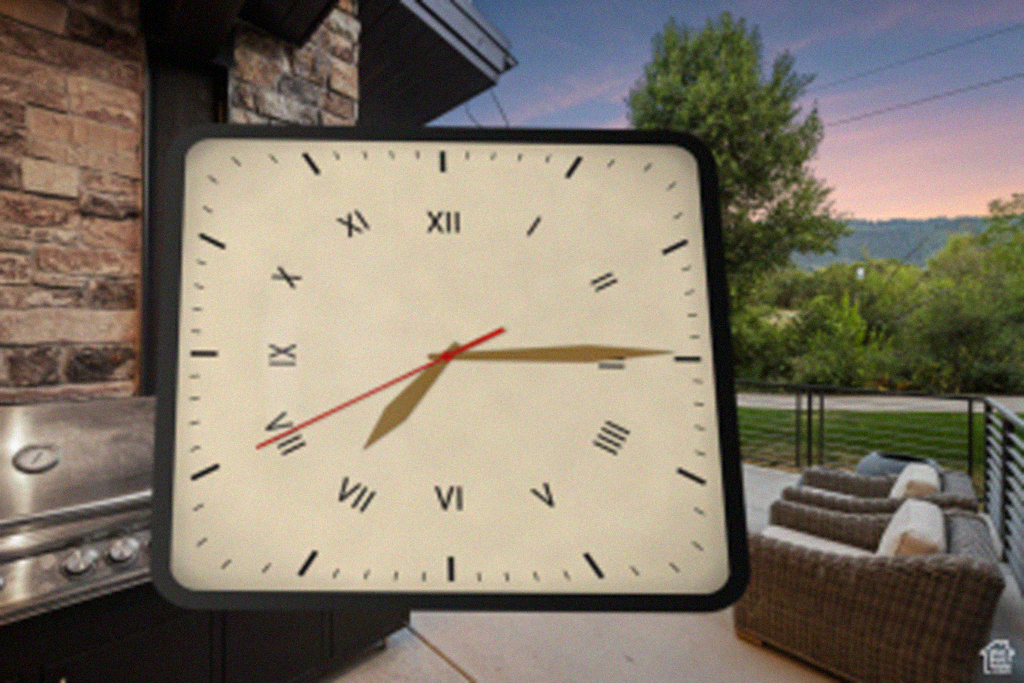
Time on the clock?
7:14:40
